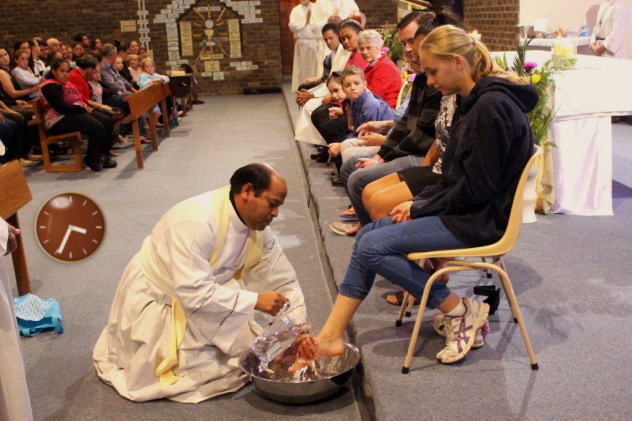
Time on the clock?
3:34
